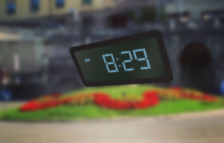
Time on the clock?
8:29
